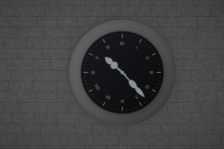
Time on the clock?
10:23
